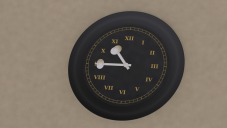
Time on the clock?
10:45
